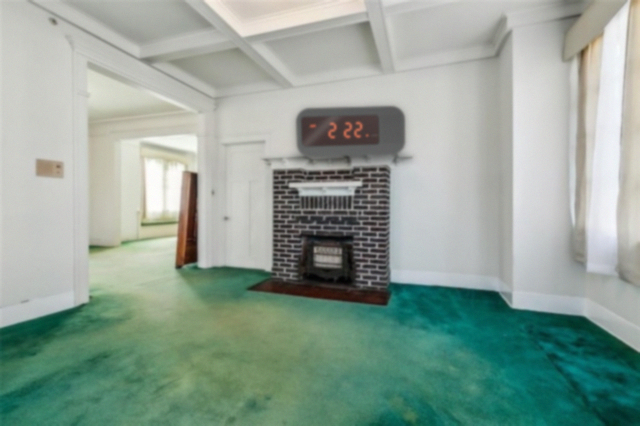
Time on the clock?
2:22
